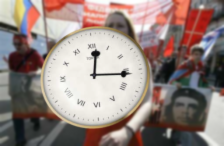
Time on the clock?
12:16
